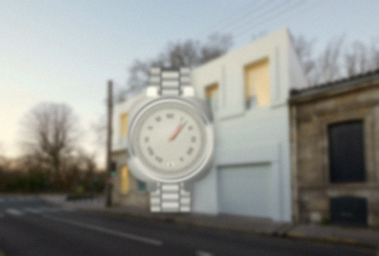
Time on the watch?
1:07
